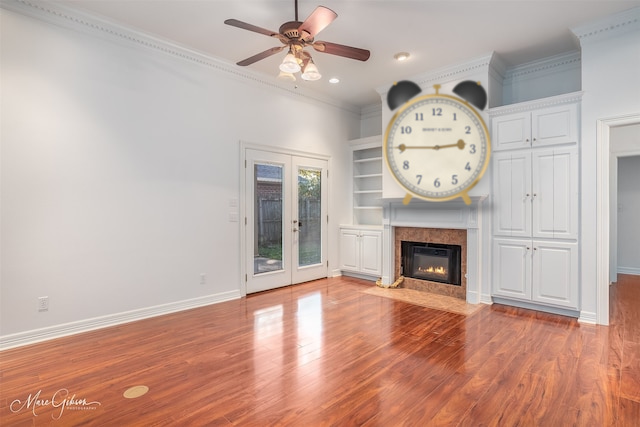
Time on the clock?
2:45
